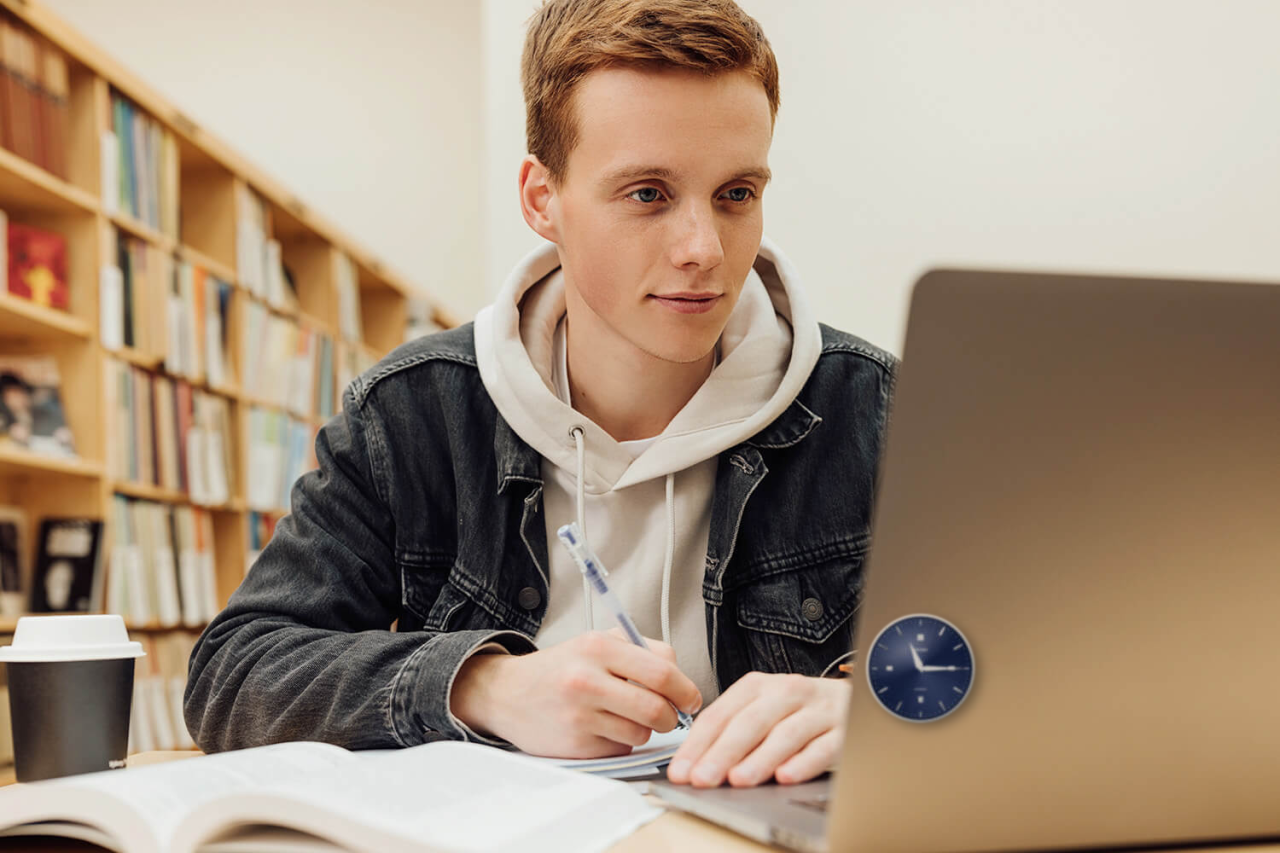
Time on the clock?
11:15
